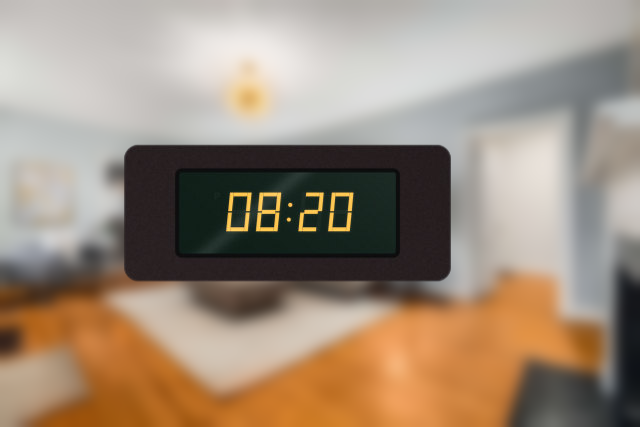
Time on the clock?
8:20
